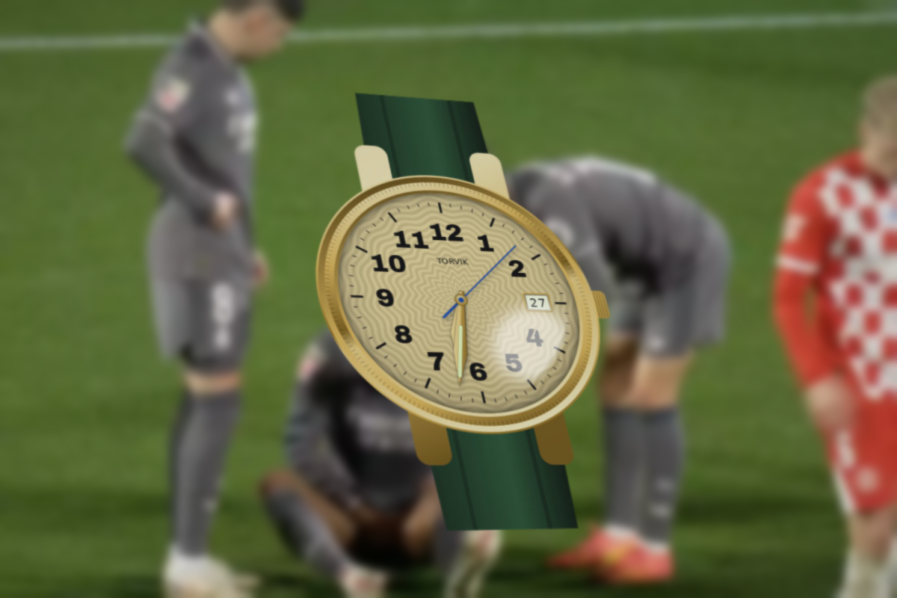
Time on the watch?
6:32:08
